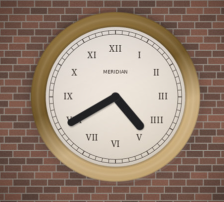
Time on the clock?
4:40
